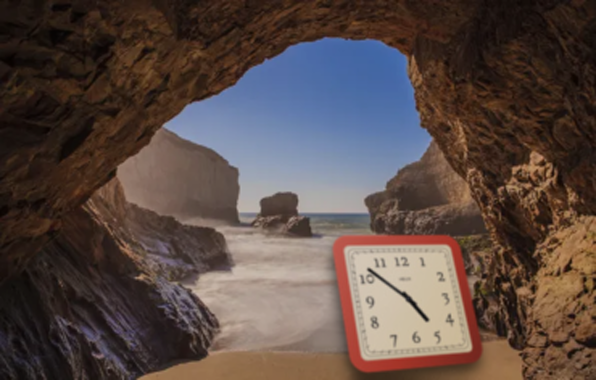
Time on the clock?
4:52
